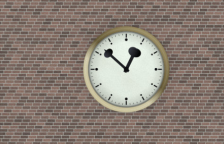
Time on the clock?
12:52
